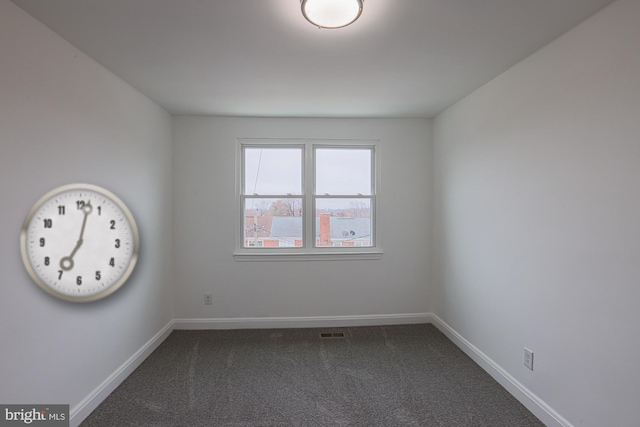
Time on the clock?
7:02
